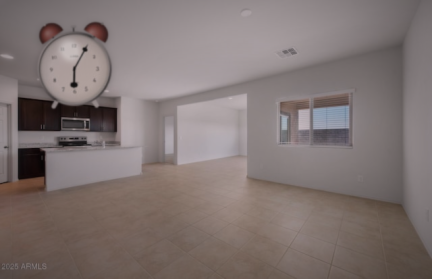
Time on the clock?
6:05
